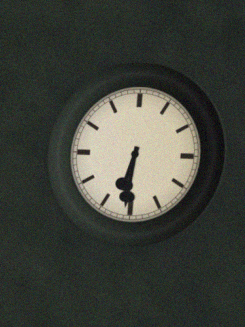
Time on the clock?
6:31
